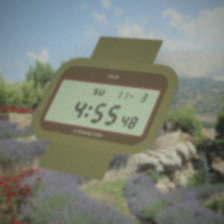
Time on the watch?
4:55:48
